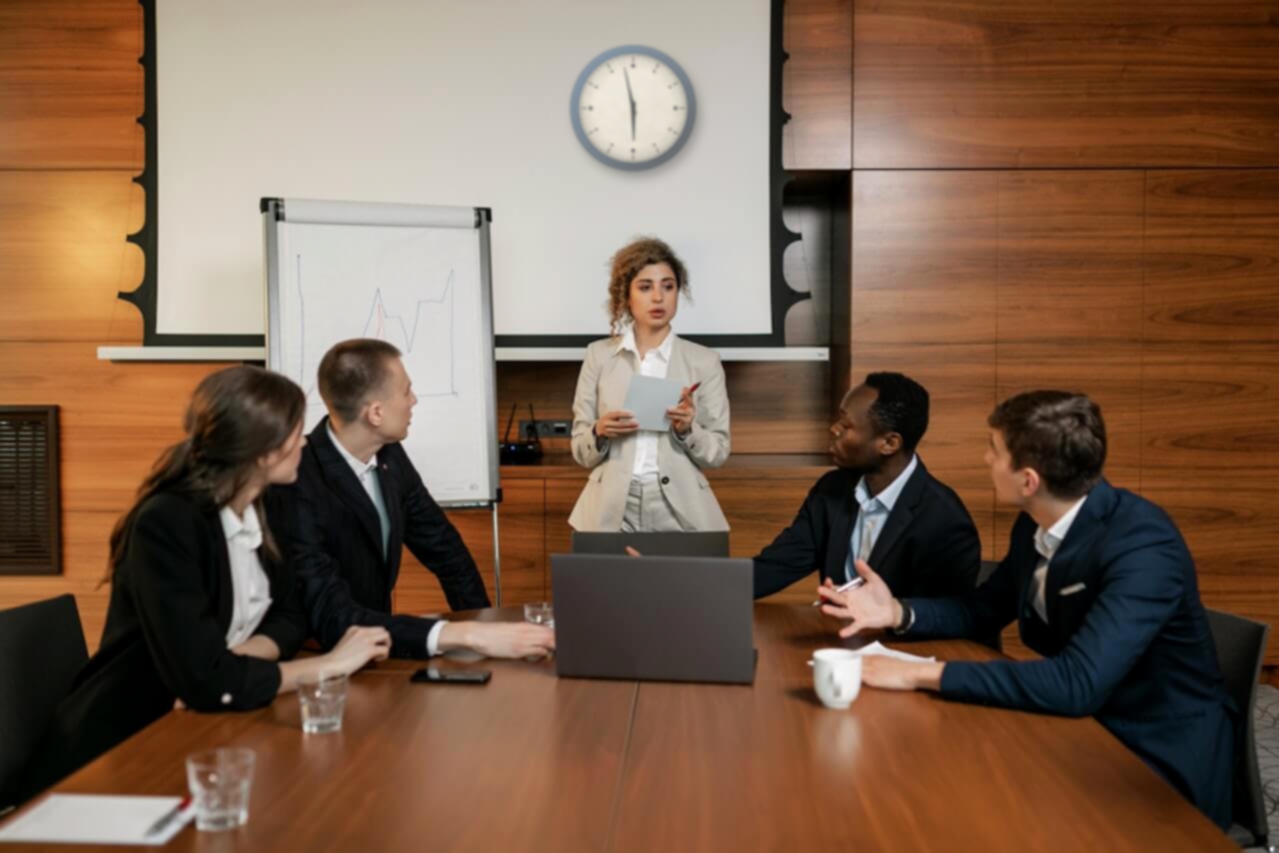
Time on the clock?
5:58
